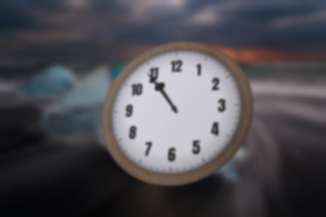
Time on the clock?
10:54
